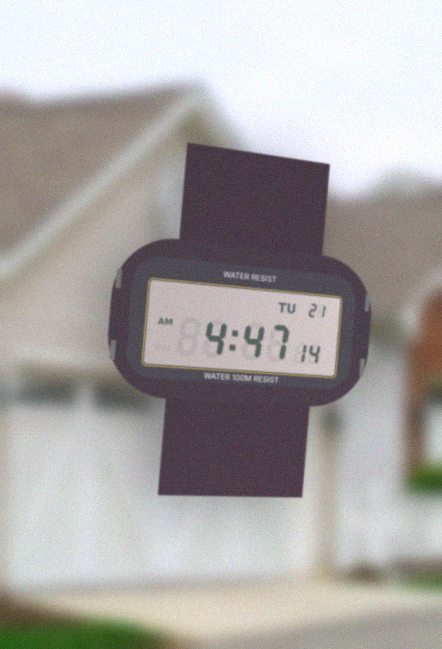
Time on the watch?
4:47:14
